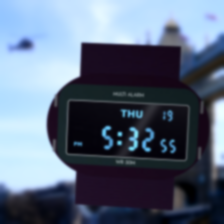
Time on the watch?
5:32:55
